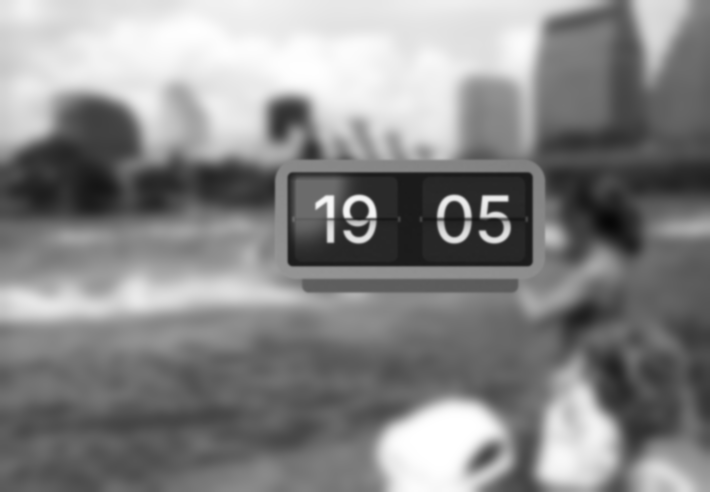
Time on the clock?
19:05
